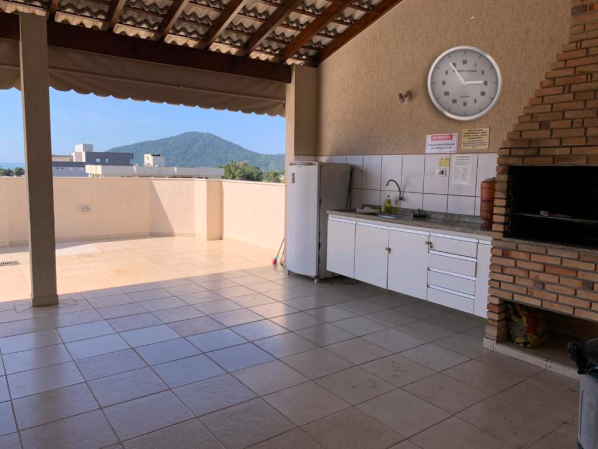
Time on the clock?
2:54
